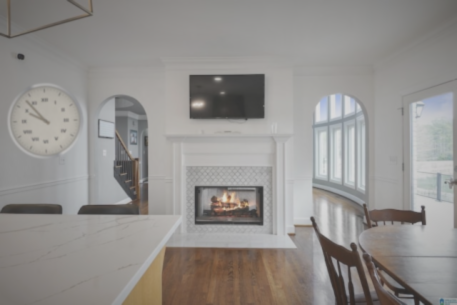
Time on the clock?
9:53
